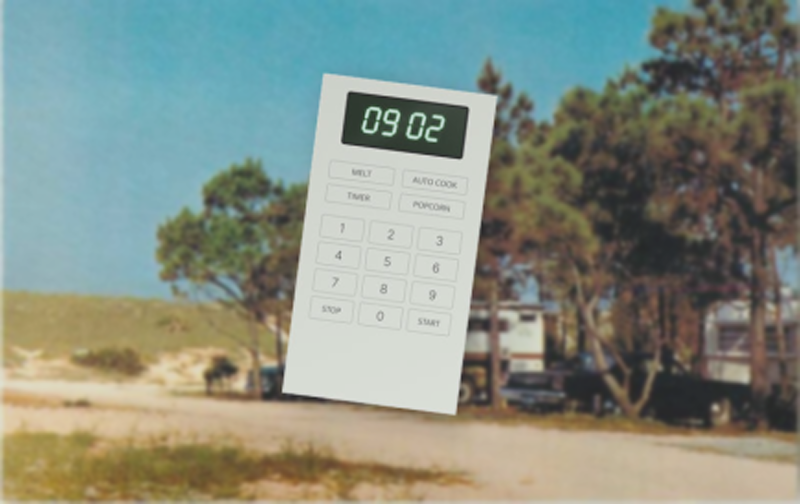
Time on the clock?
9:02
